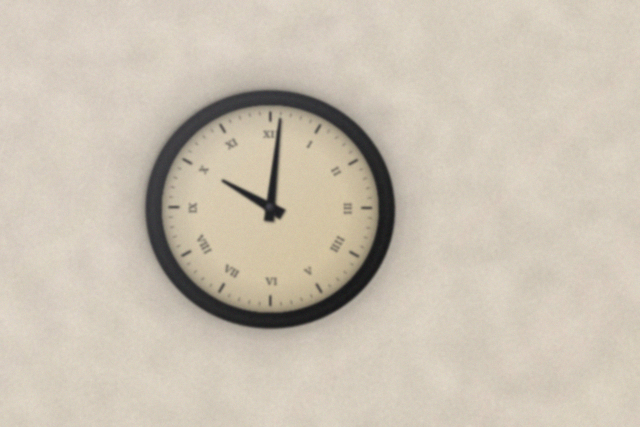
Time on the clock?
10:01
